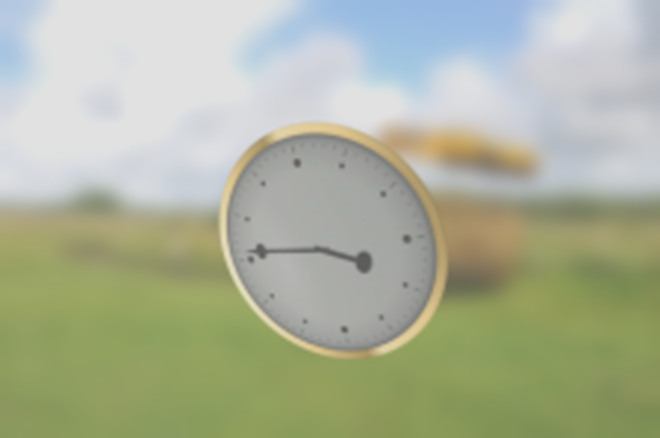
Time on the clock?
3:46
